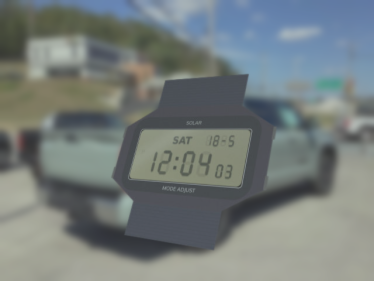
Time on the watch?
12:04:03
